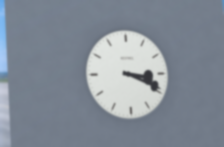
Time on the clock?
3:19
